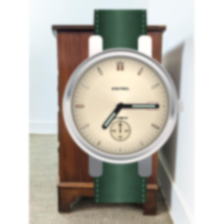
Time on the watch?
7:15
